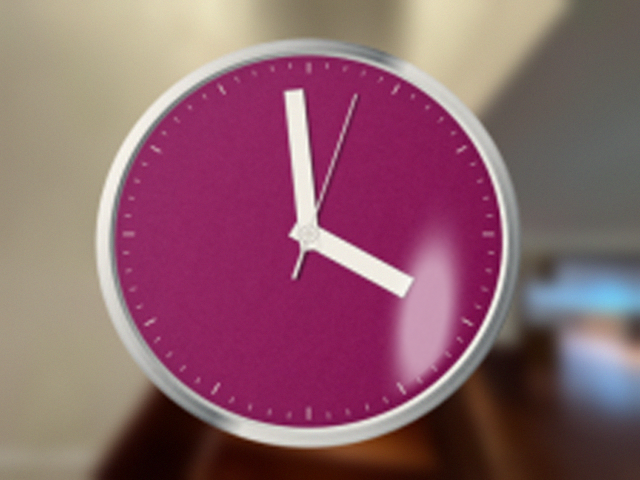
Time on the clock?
3:59:03
